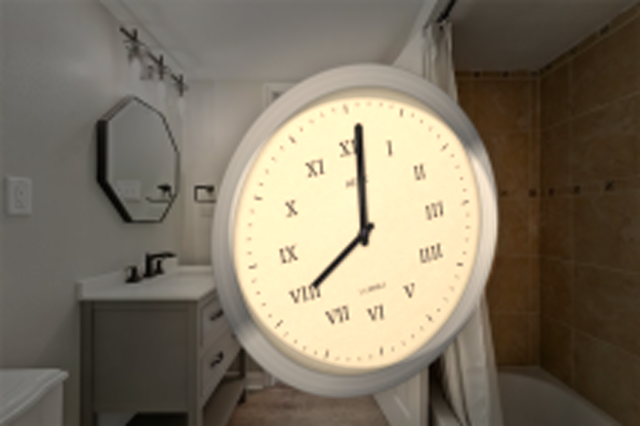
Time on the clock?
8:01
